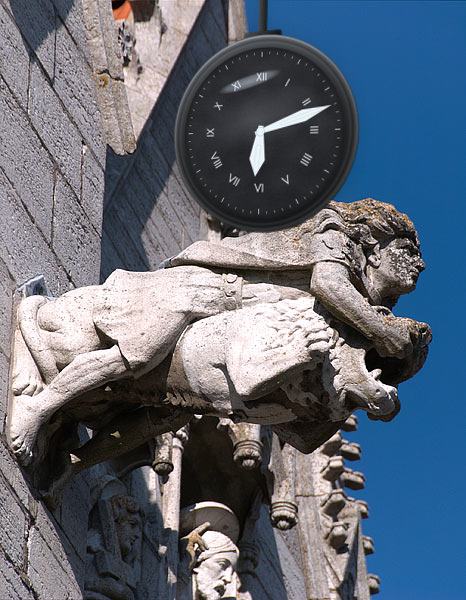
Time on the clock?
6:12
